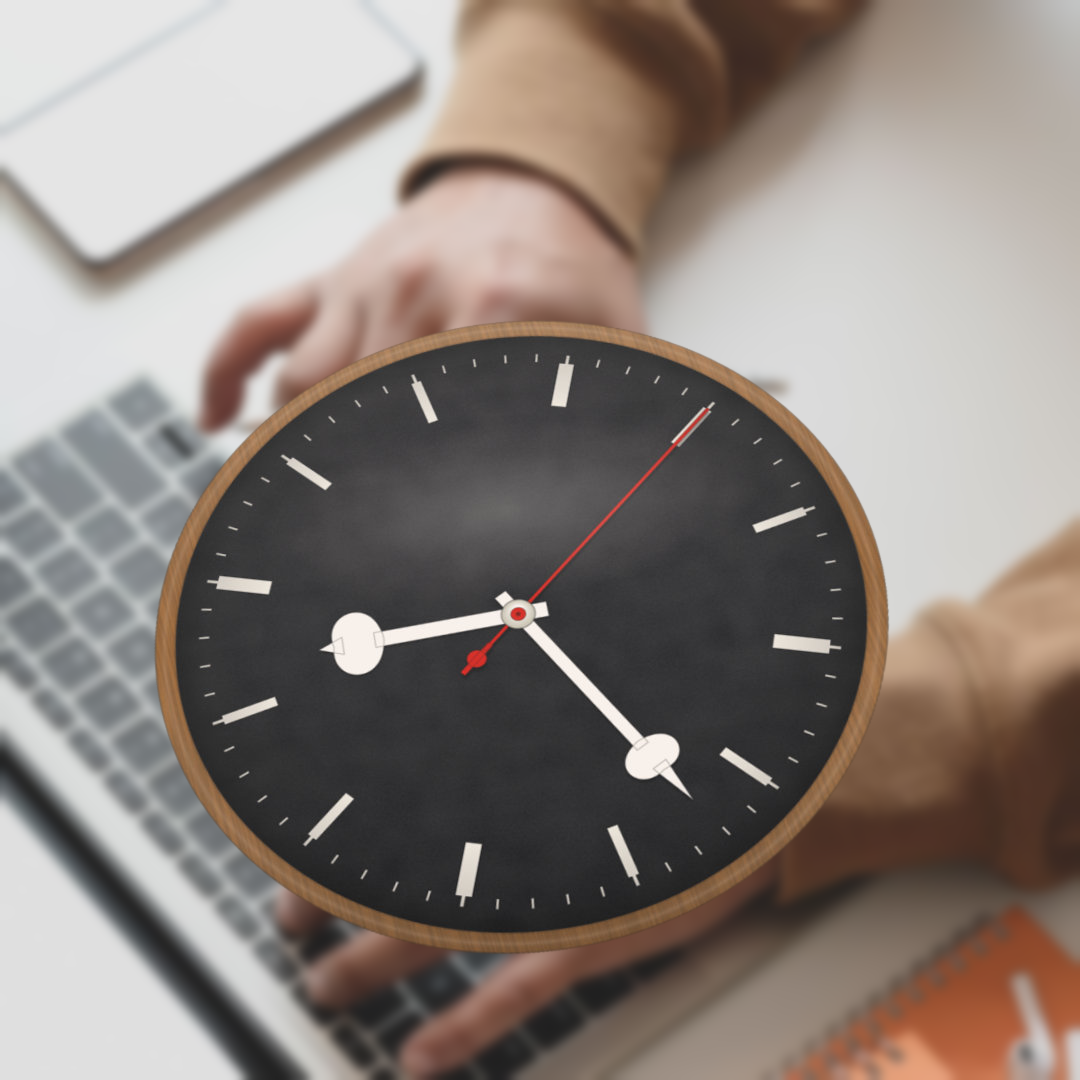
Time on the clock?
8:22:05
